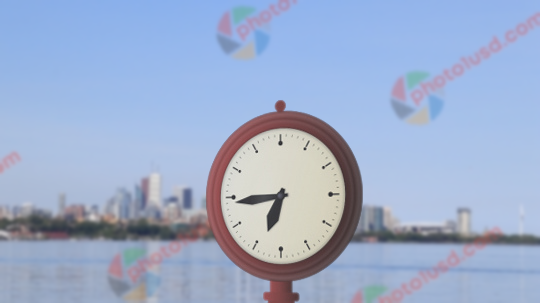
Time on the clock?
6:44
